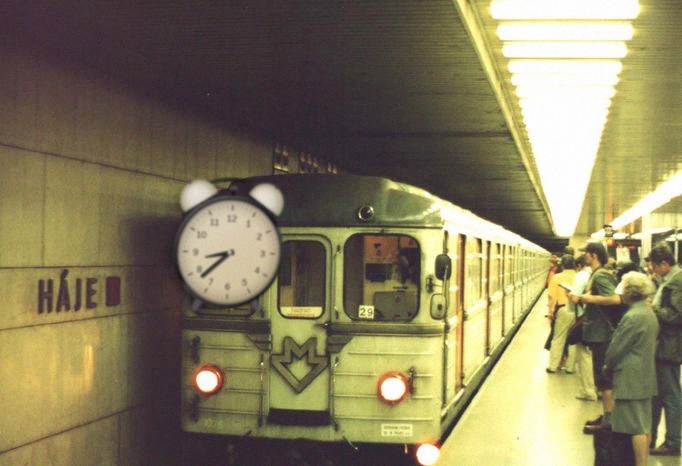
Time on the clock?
8:38
